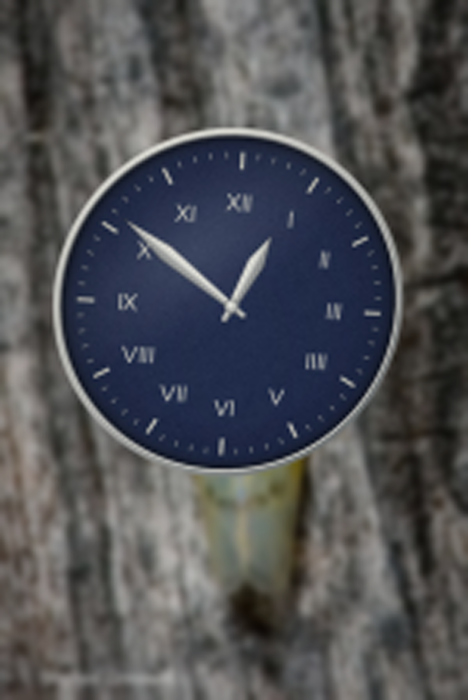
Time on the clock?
12:51
